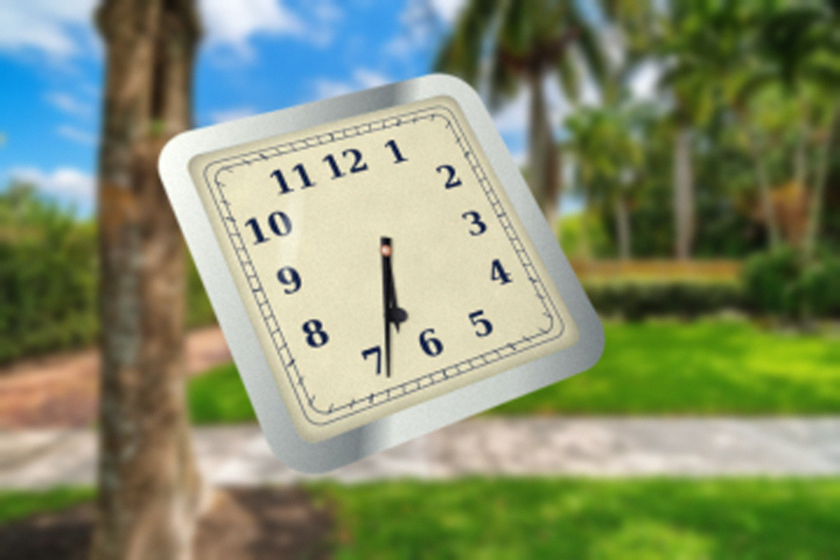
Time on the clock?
6:34
